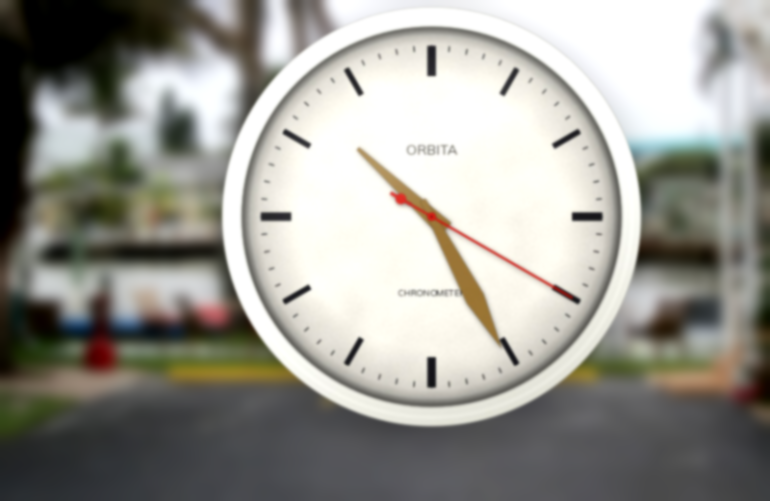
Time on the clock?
10:25:20
